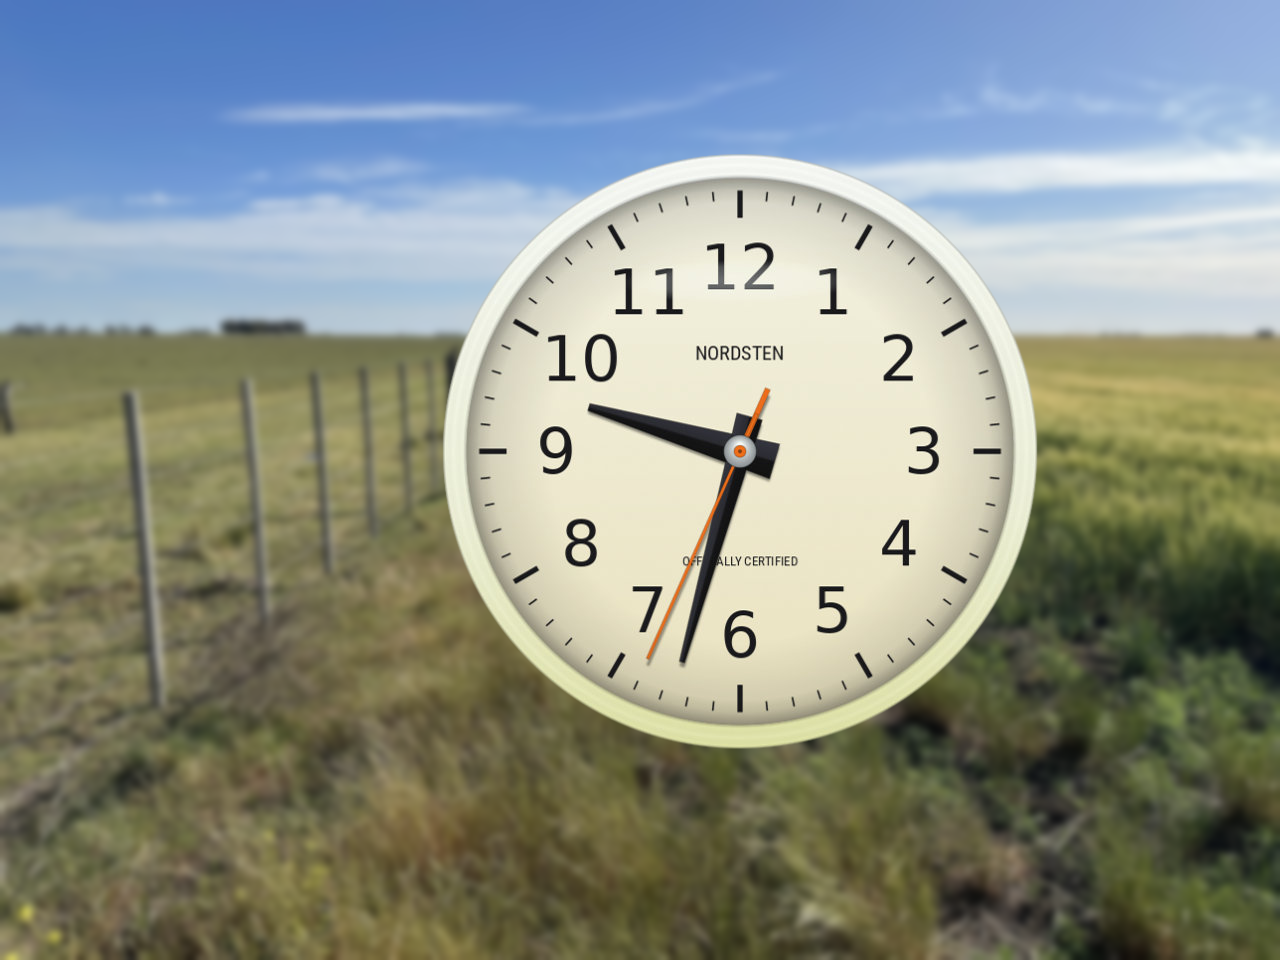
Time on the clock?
9:32:34
